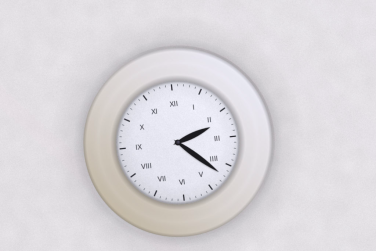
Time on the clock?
2:22
